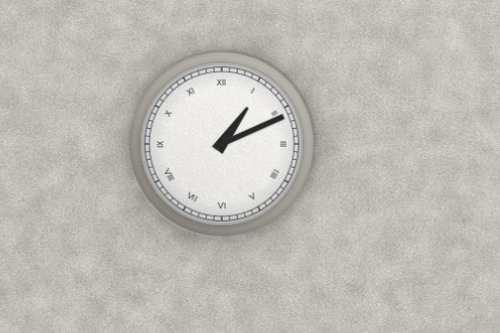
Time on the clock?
1:11
